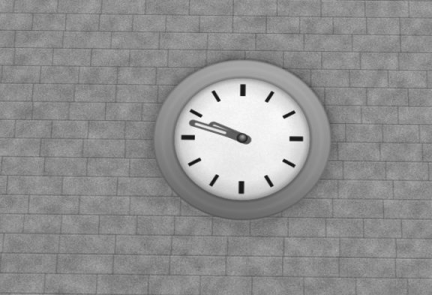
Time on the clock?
9:48
